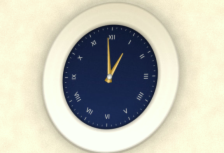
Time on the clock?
12:59
